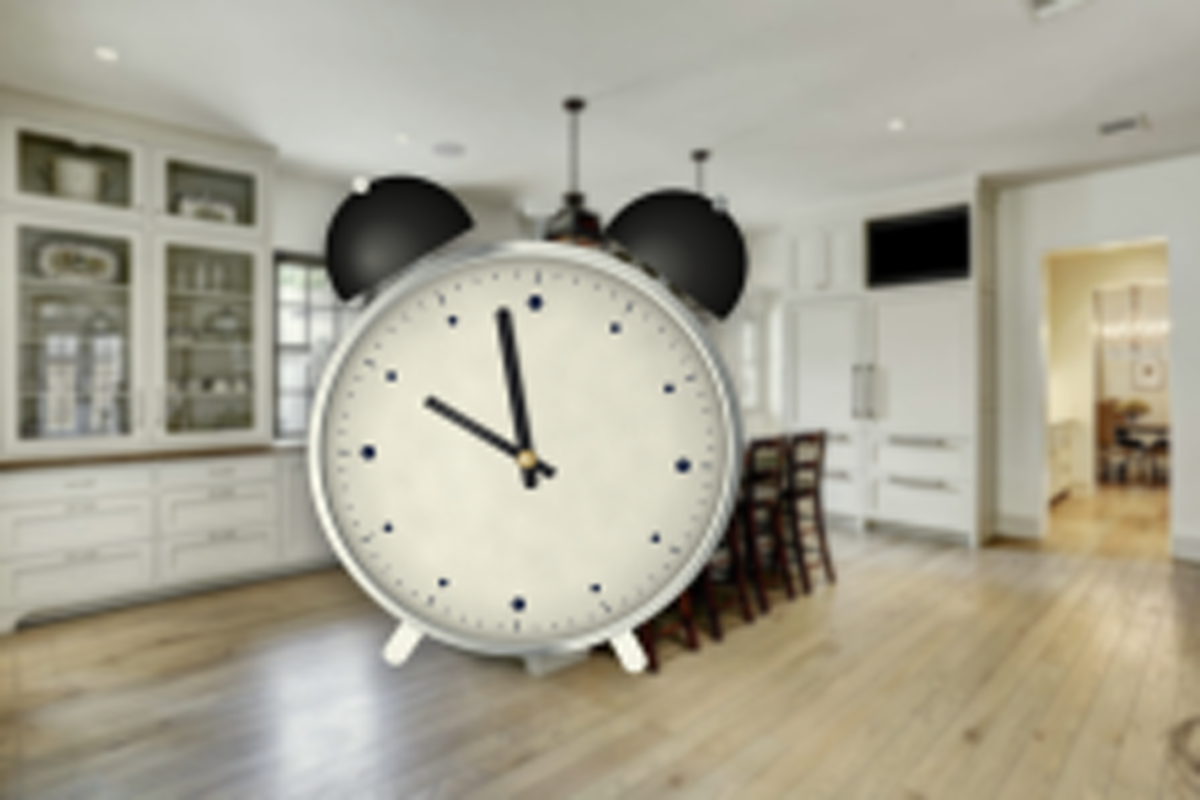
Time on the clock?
9:58
